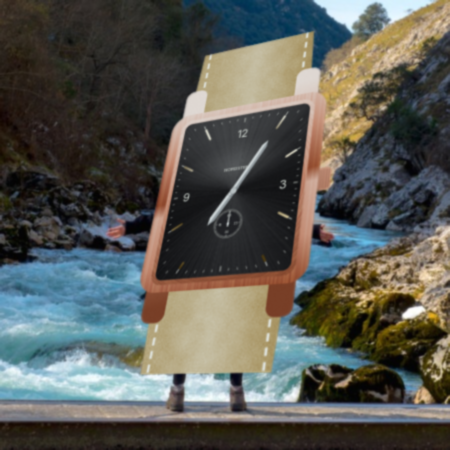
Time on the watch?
7:05
